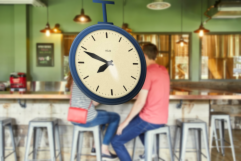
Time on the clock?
7:49
